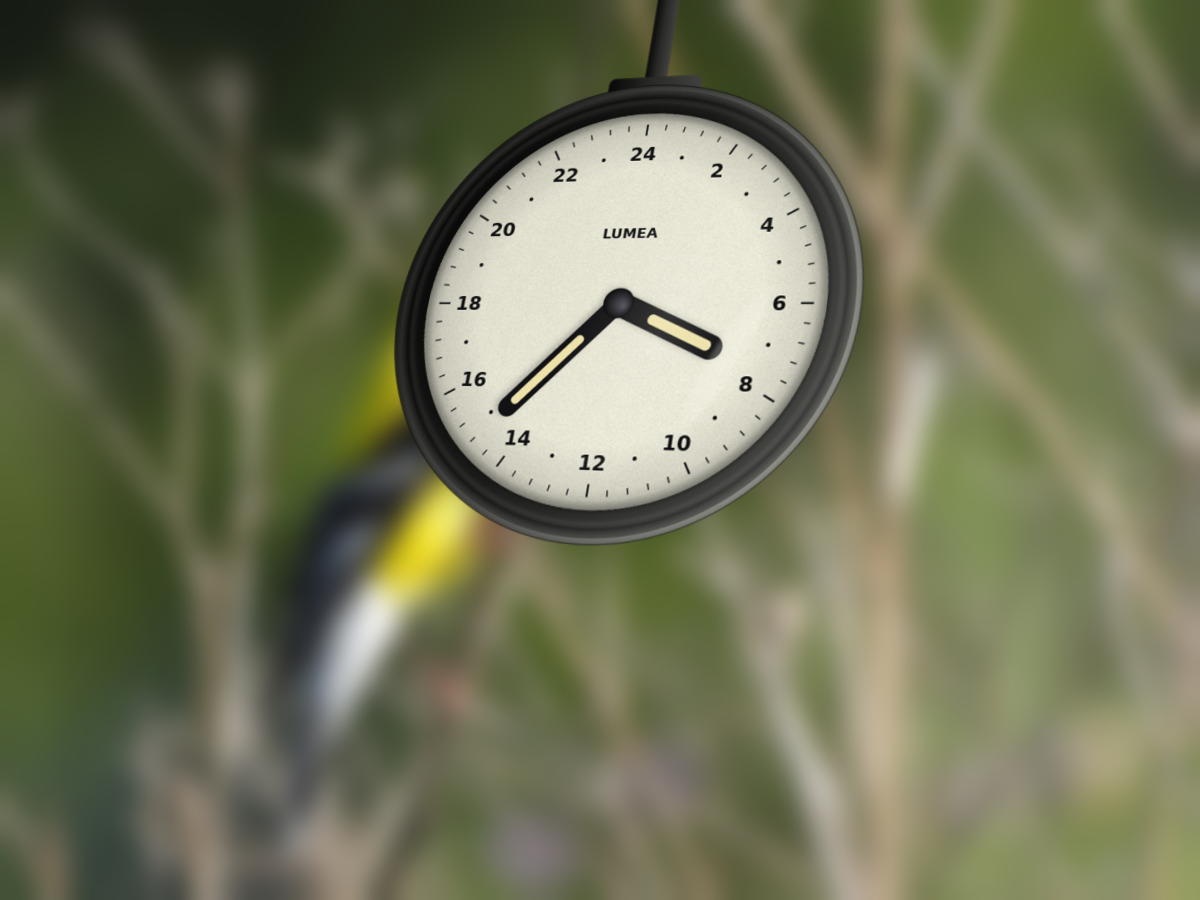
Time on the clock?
7:37
